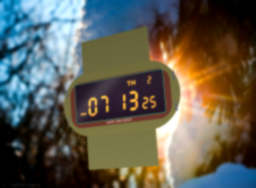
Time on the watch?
7:13:25
